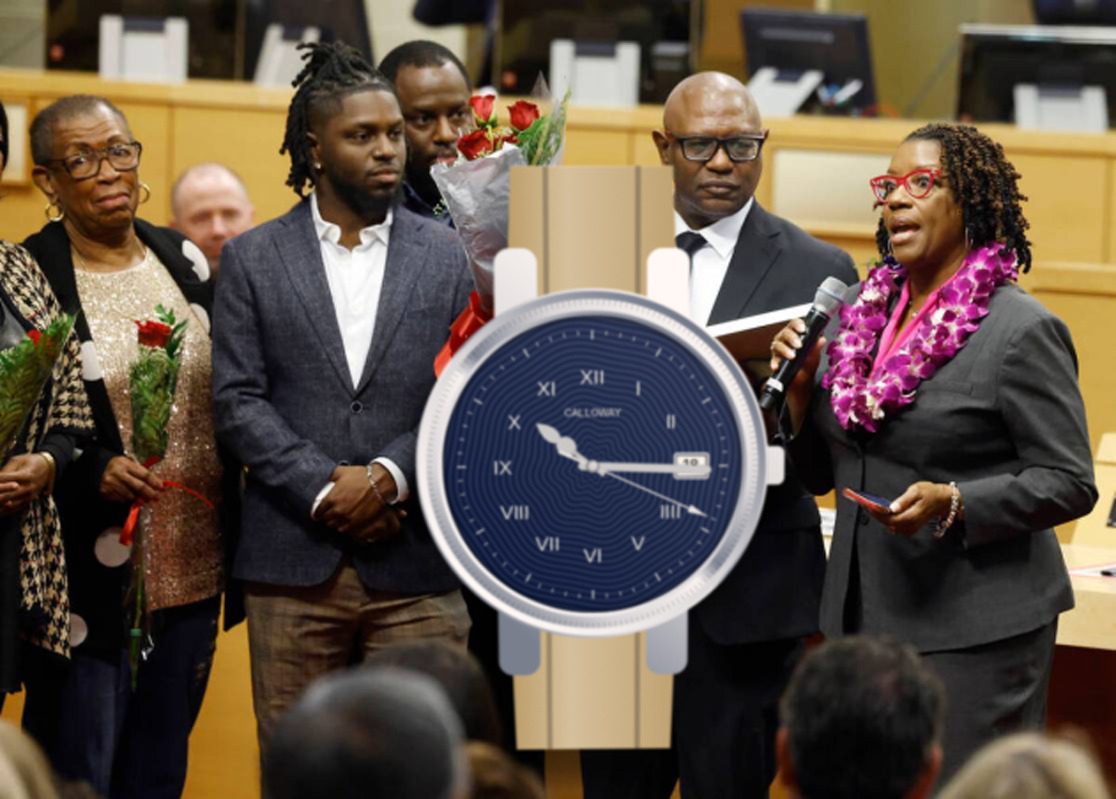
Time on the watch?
10:15:19
